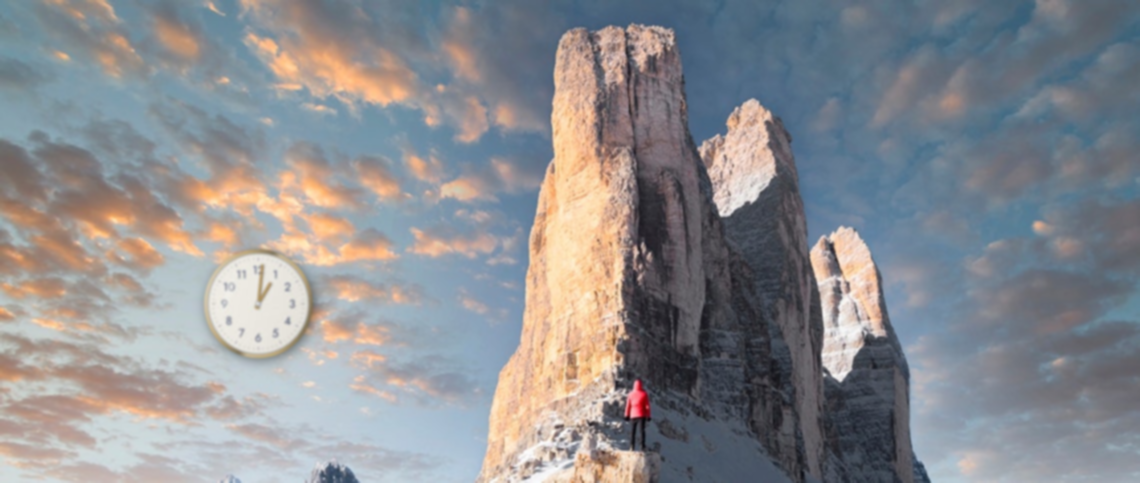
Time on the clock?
1:01
